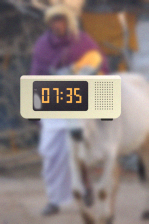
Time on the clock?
7:35
